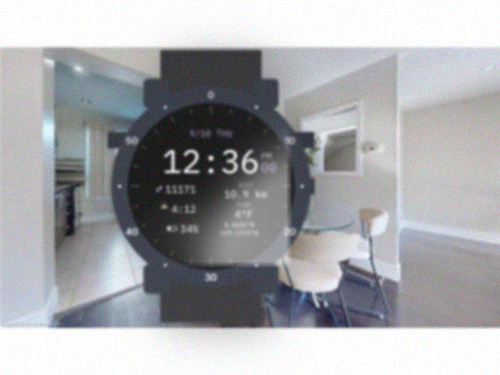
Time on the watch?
12:36
